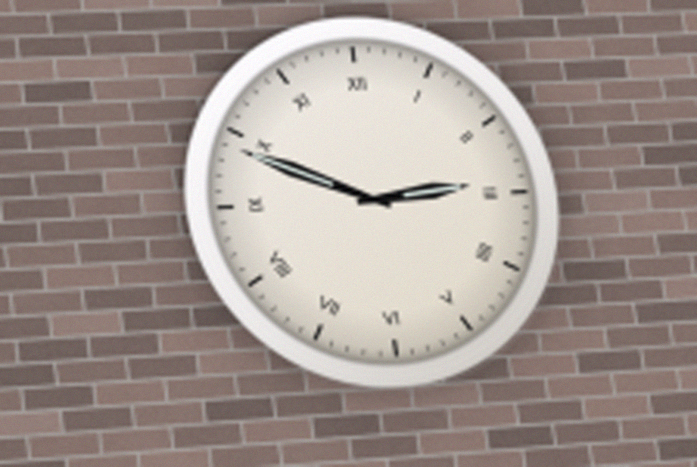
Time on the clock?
2:49
